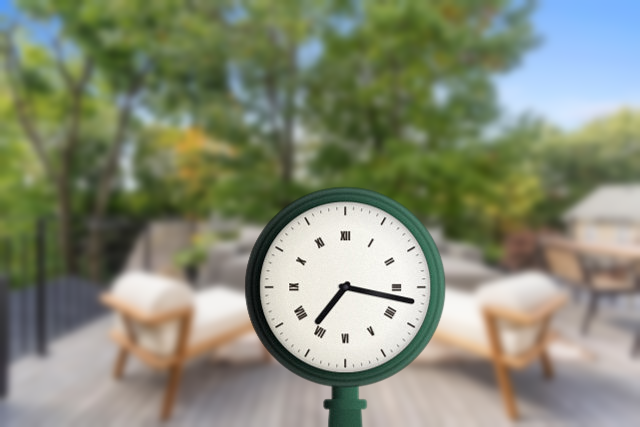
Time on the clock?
7:17
